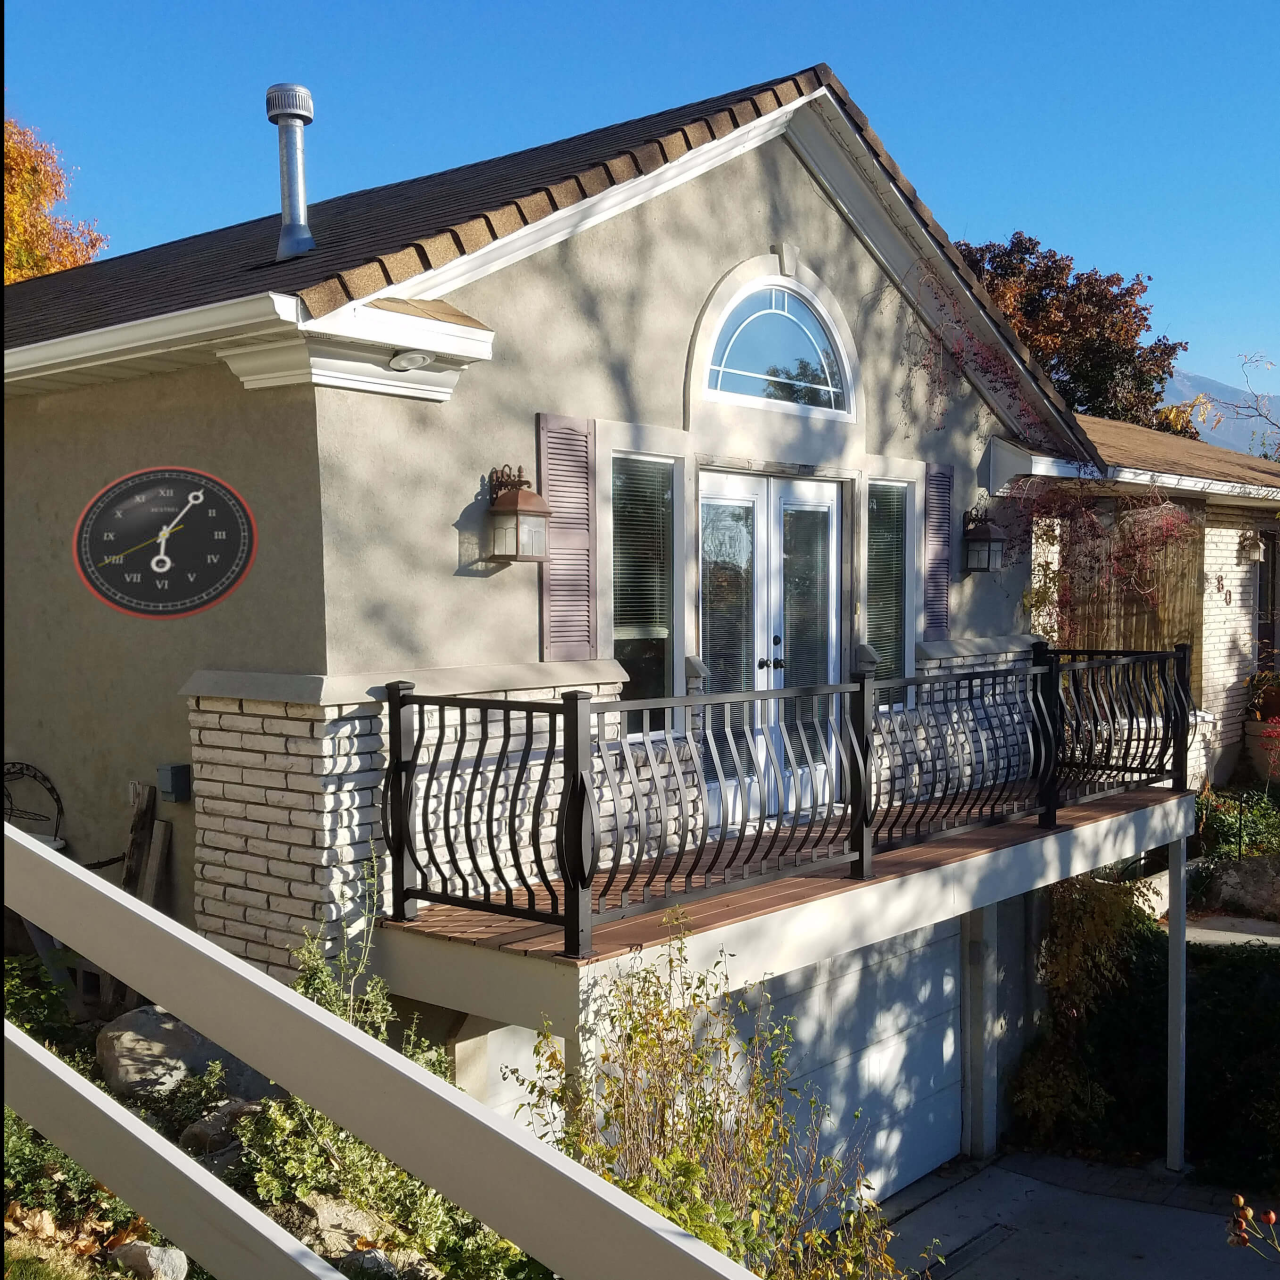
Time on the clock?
6:05:40
